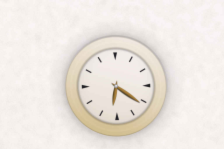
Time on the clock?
6:21
